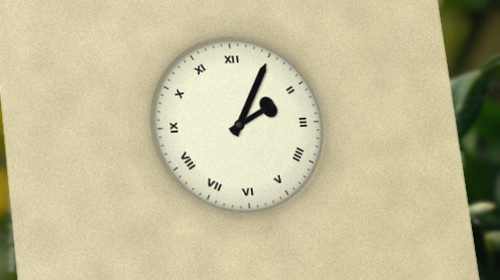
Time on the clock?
2:05
